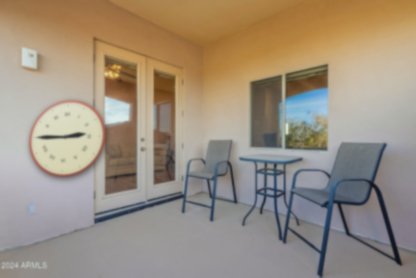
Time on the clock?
2:45
